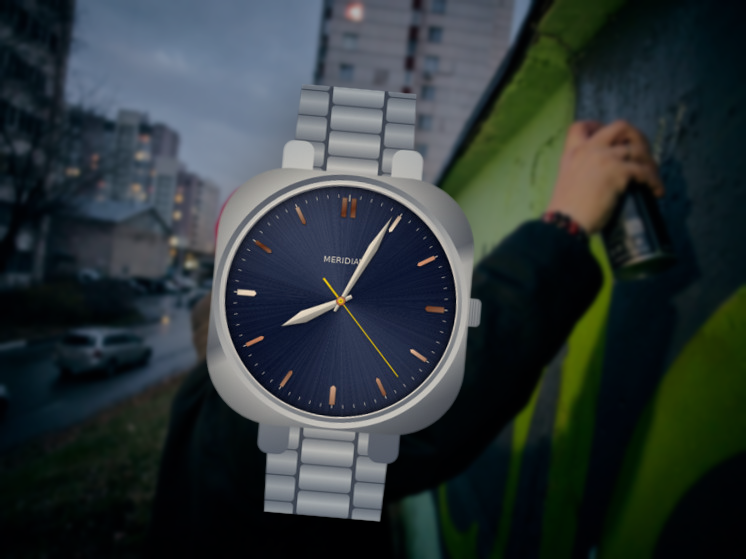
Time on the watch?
8:04:23
